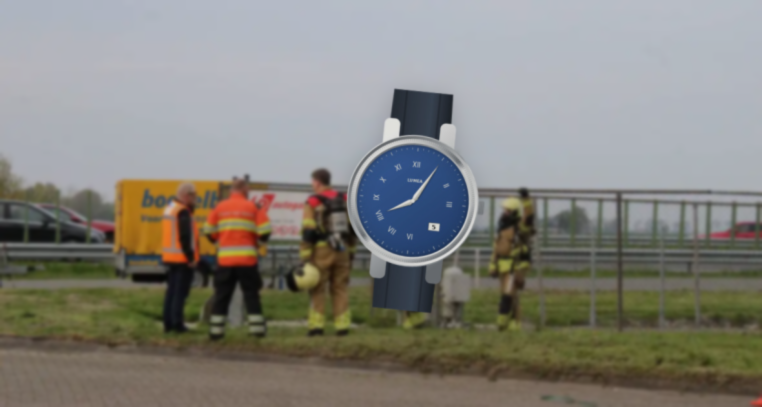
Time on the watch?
8:05
